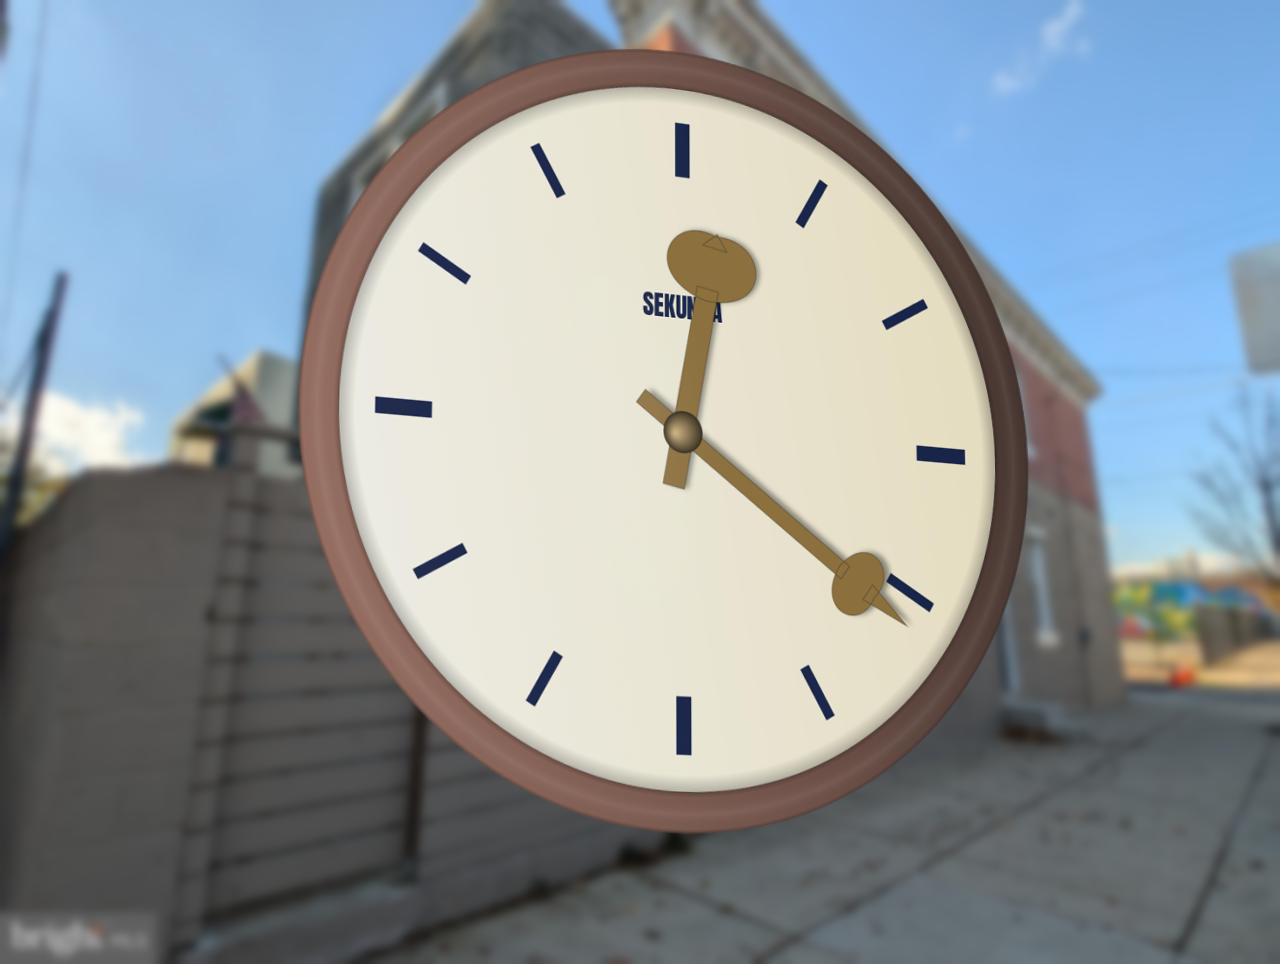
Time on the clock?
12:21
